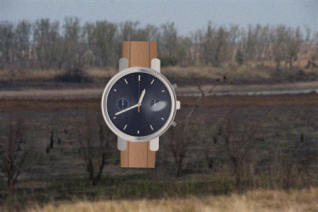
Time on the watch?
12:41
